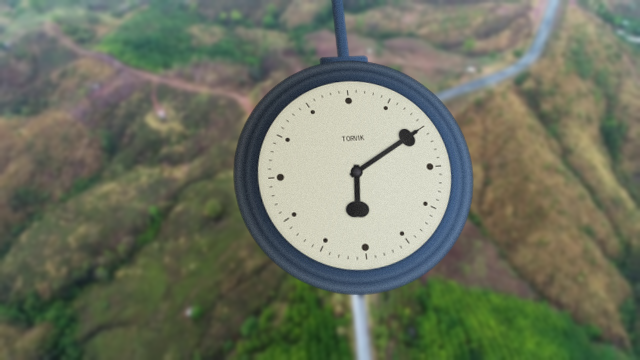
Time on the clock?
6:10
